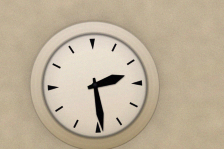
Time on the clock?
2:29
